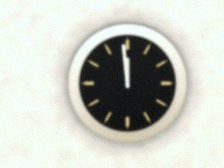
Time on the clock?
11:59
